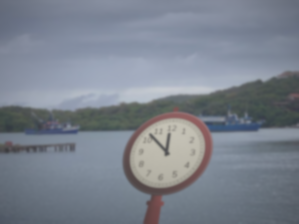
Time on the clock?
11:52
